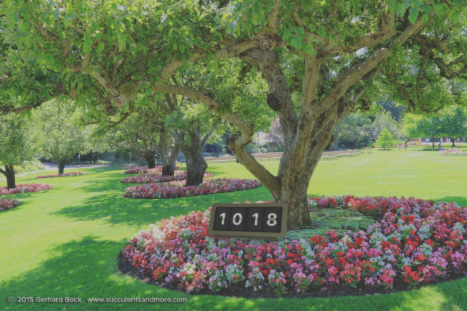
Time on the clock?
10:18
